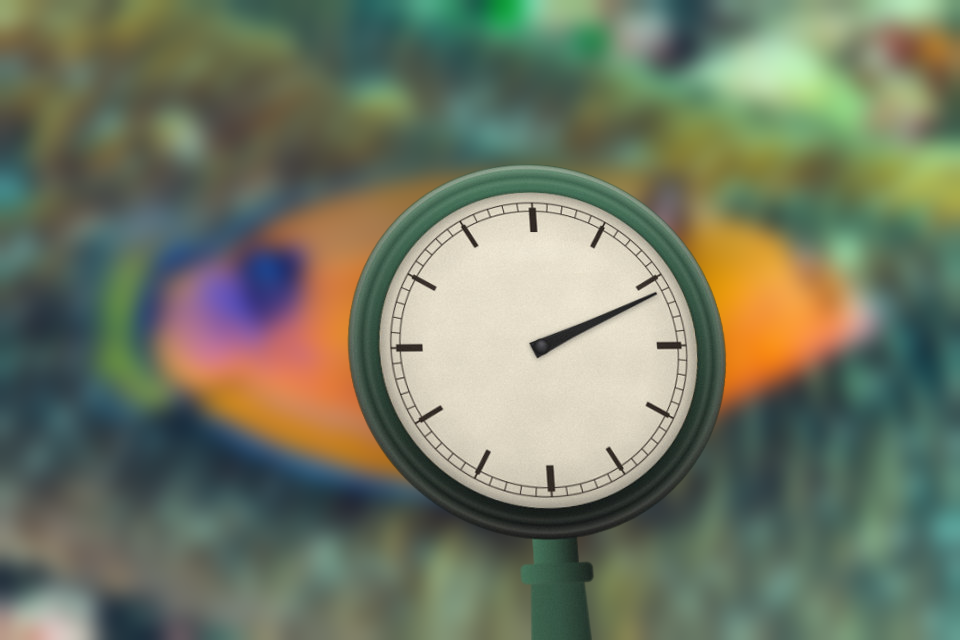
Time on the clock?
2:11
